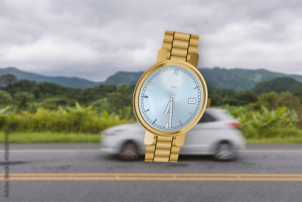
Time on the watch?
6:29
